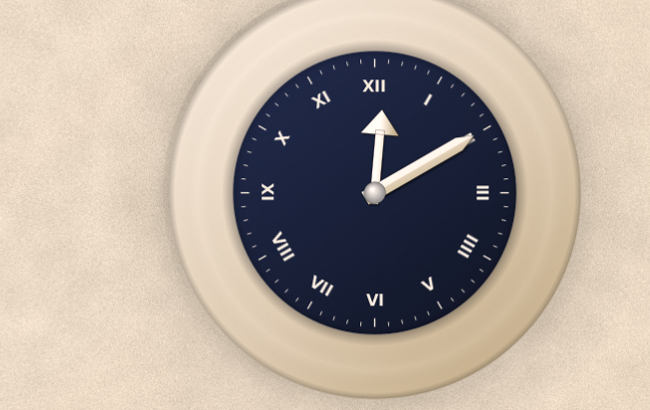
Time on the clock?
12:10
